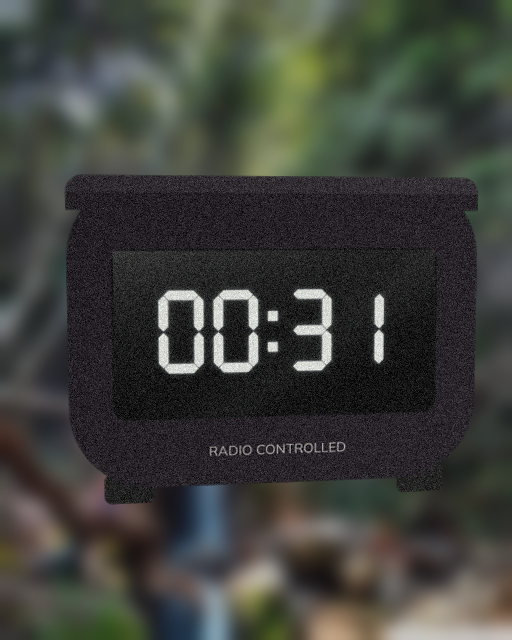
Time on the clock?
0:31
